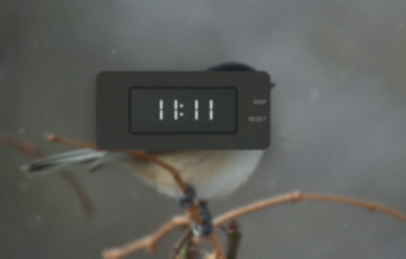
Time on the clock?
11:11
